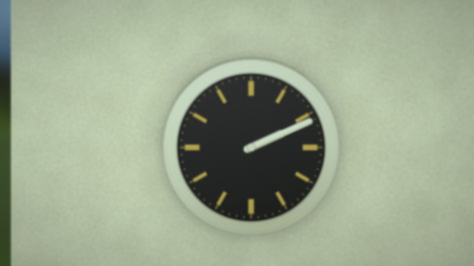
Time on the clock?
2:11
